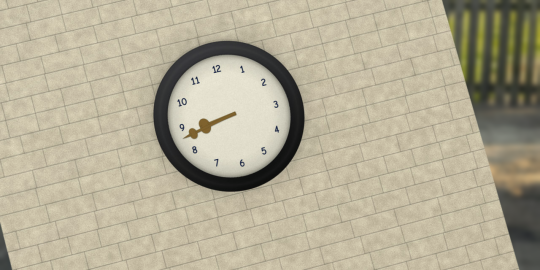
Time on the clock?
8:43
